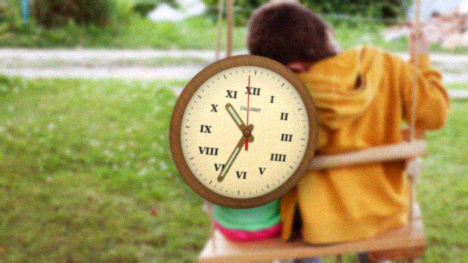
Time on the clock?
10:33:59
